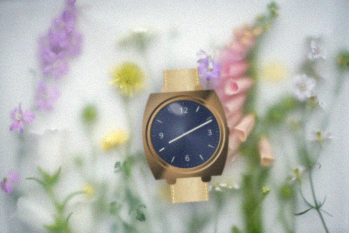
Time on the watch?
8:11
